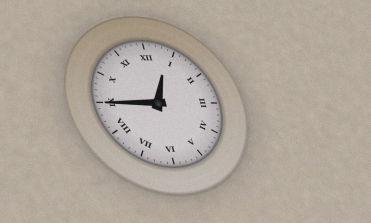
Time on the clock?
12:45
